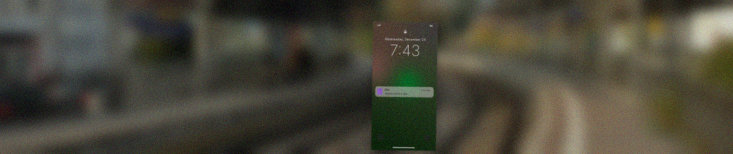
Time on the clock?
7:43
